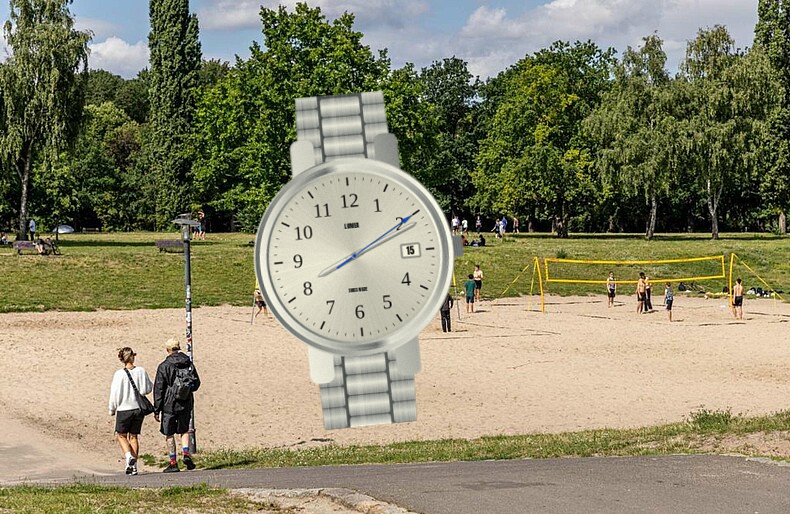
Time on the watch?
8:11:10
